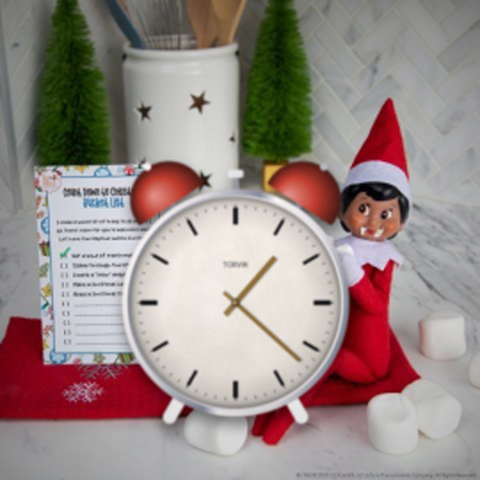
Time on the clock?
1:22
